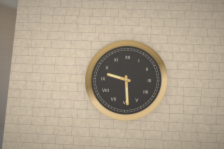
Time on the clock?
9:29
